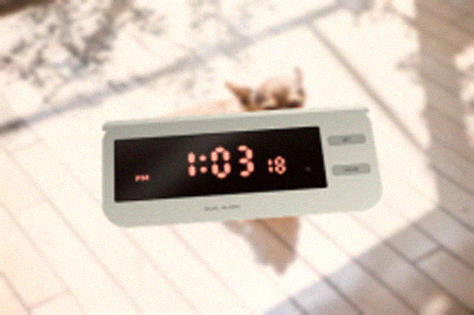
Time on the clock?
1:03:18
